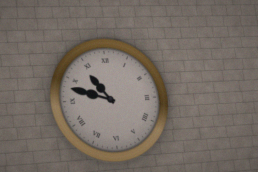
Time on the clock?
10:48
